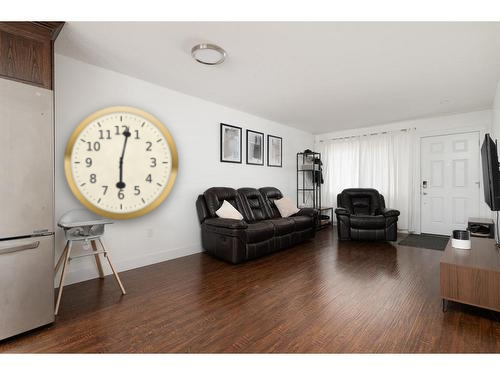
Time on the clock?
6:02
